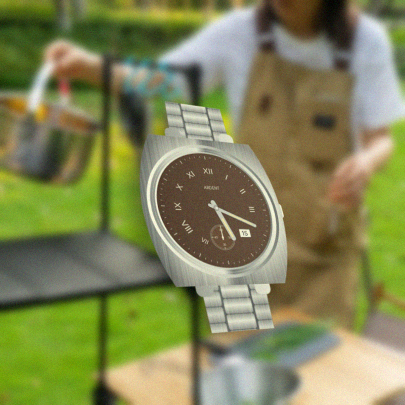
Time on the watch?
5:19
